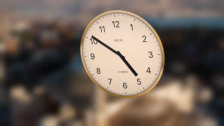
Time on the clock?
4:51
